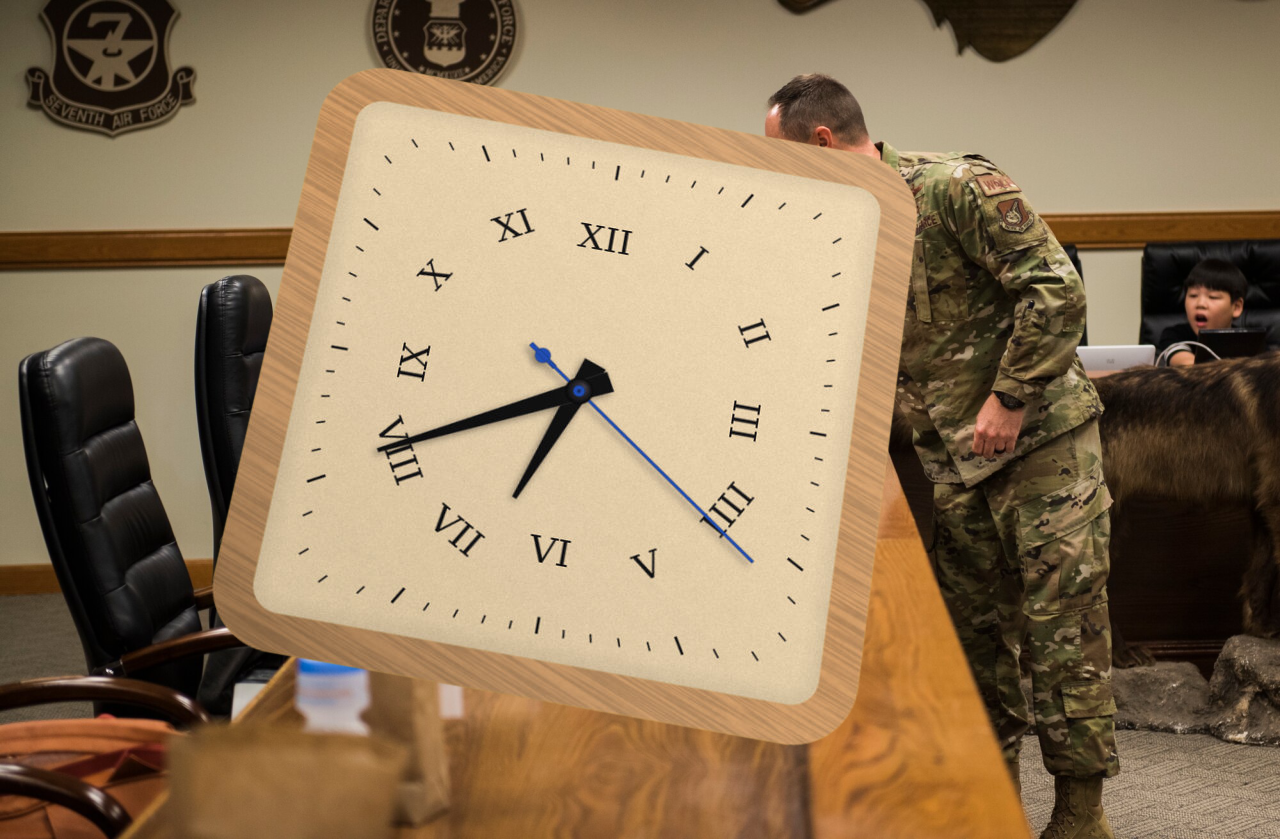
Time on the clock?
6:40:21
